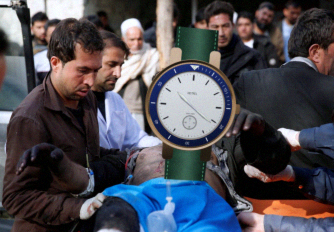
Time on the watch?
10:21
